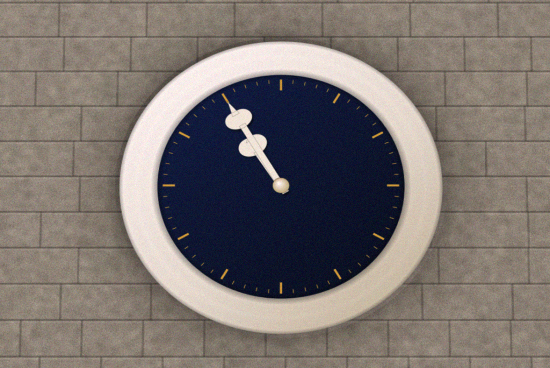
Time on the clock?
10:55
